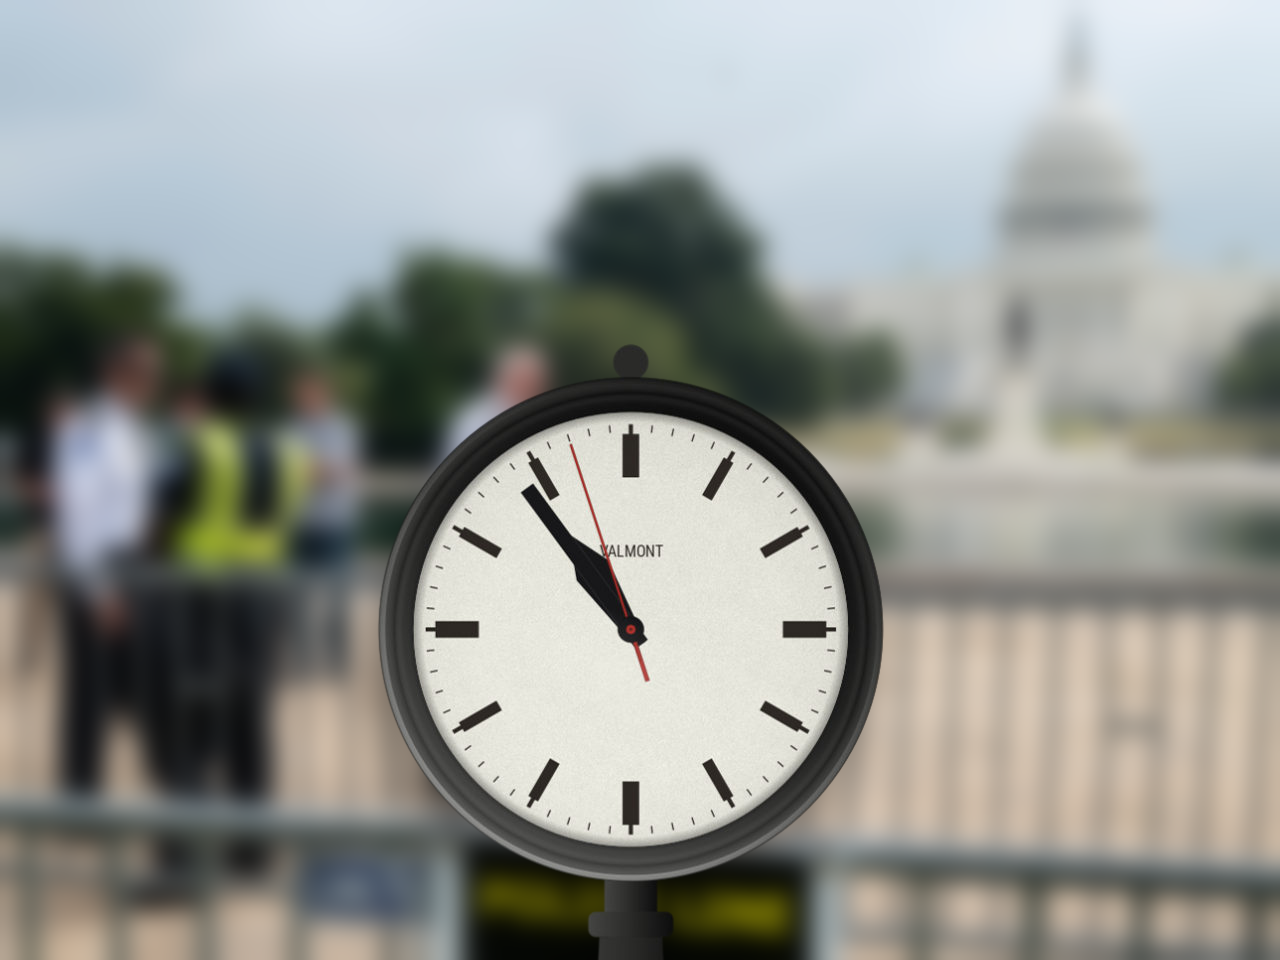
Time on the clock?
10:53:57
